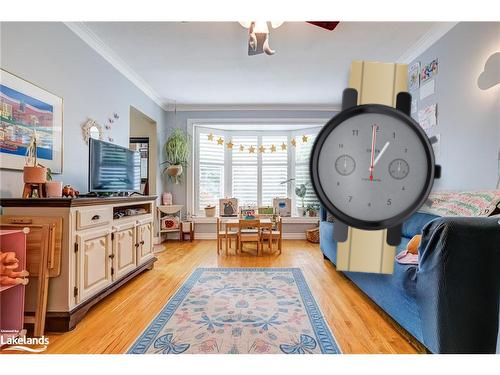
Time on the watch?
1:00
